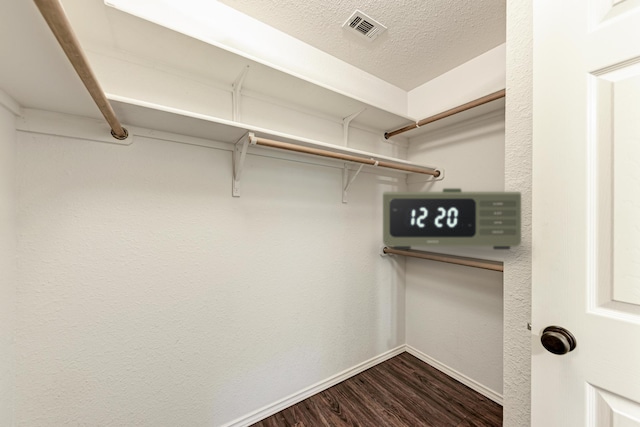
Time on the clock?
12:20
